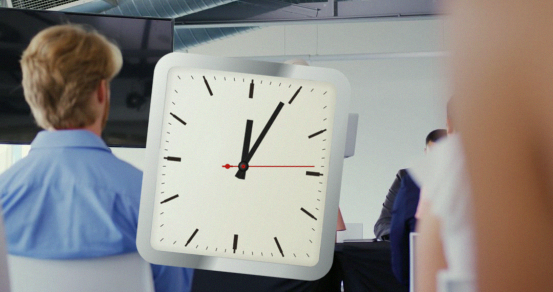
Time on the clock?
12:04:14
